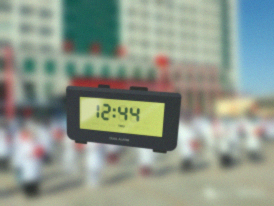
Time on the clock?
12:44
